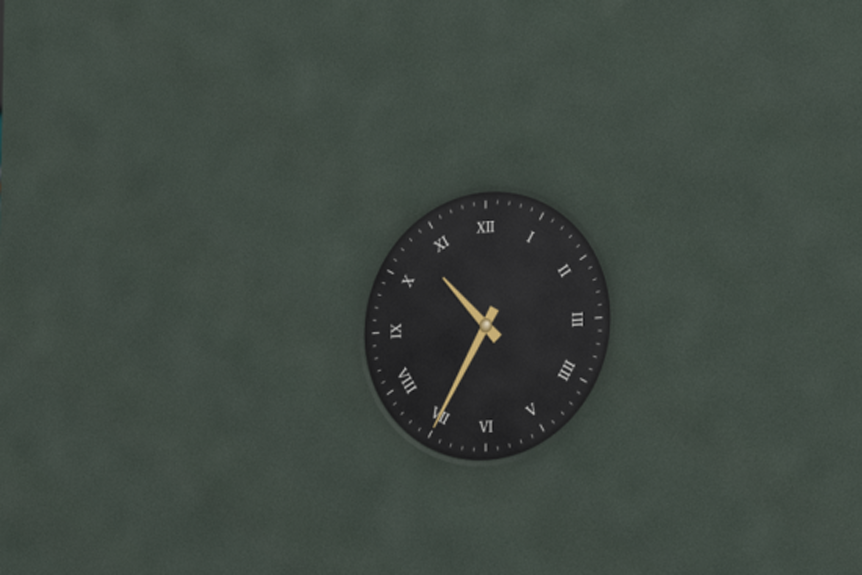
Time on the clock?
10:35
